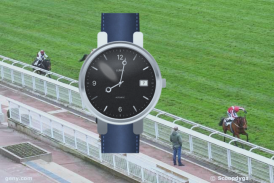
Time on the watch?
8:02
